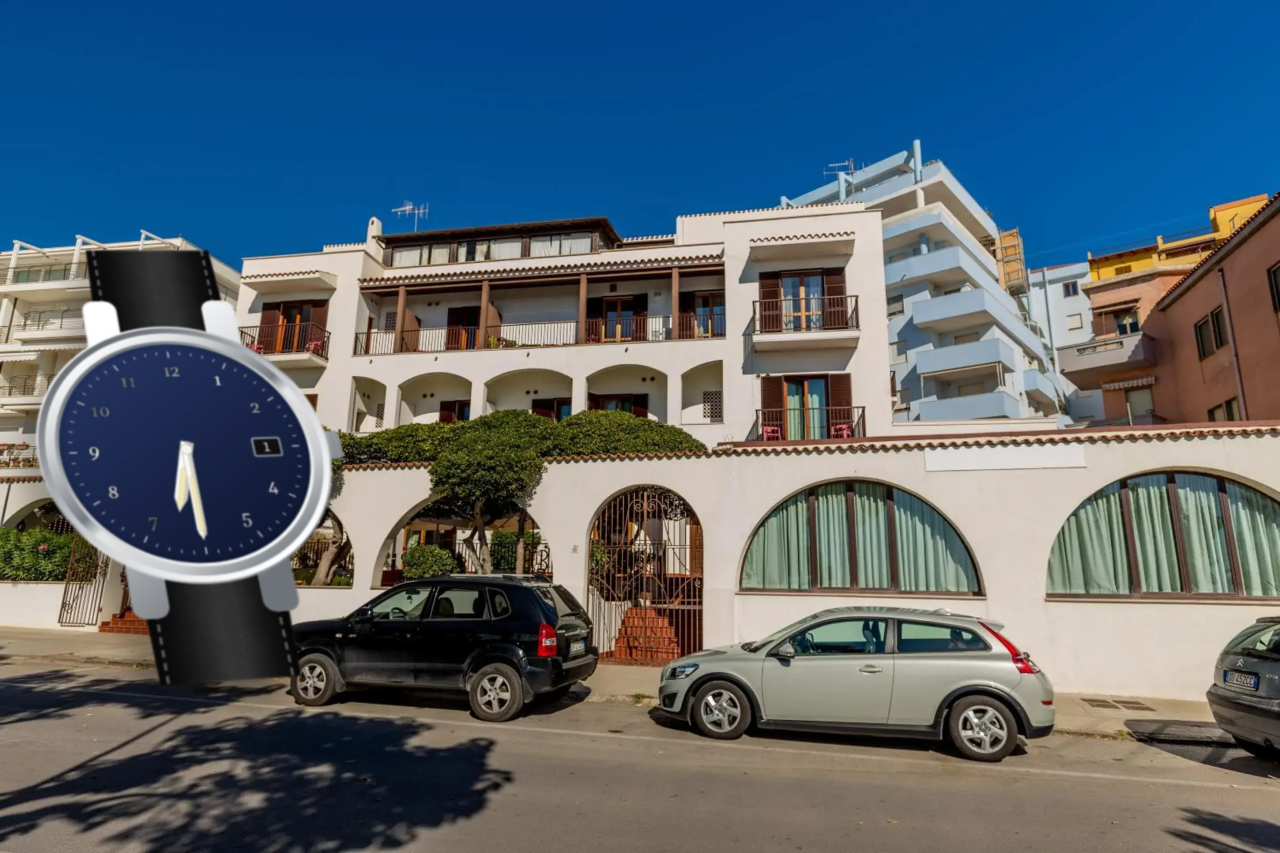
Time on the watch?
6:30
